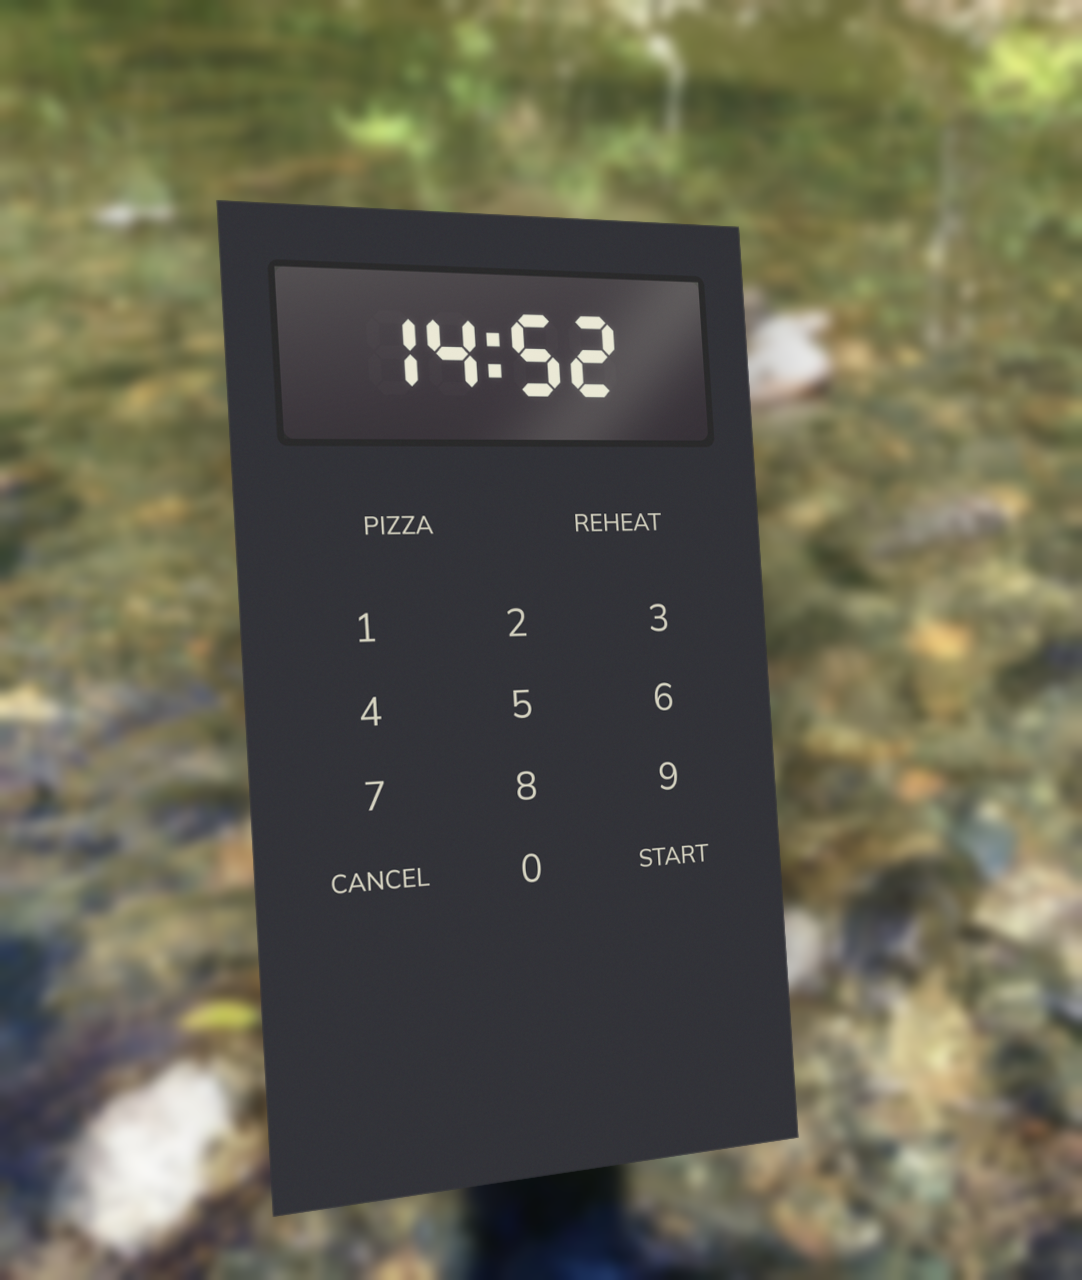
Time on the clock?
14:52
